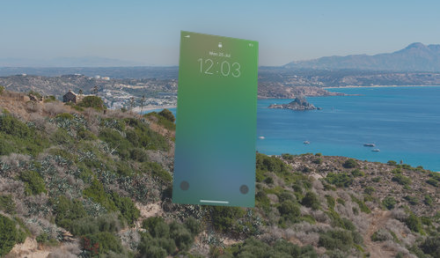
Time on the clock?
12:03
